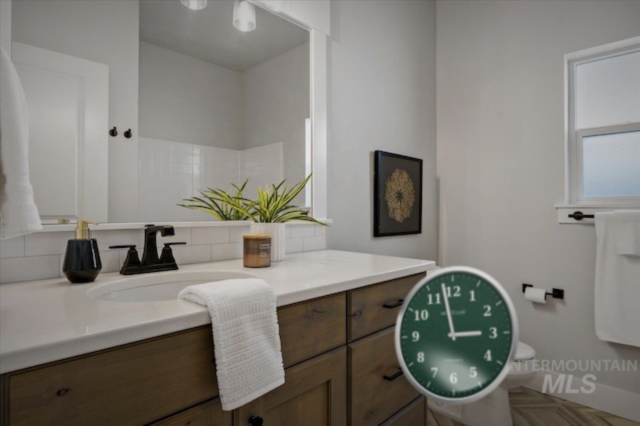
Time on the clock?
2:58
